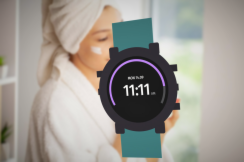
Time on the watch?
11:11
